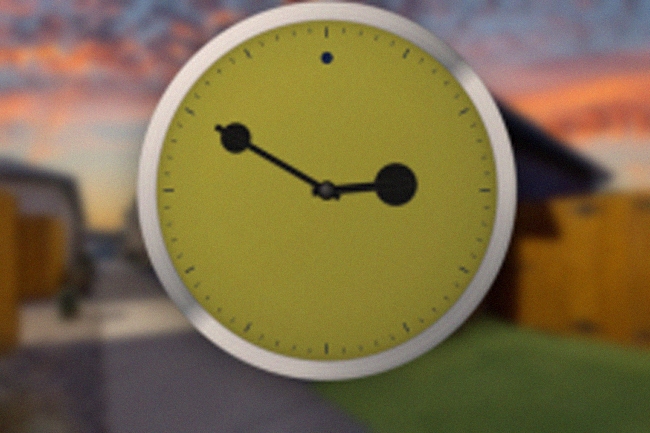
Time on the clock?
2:50
